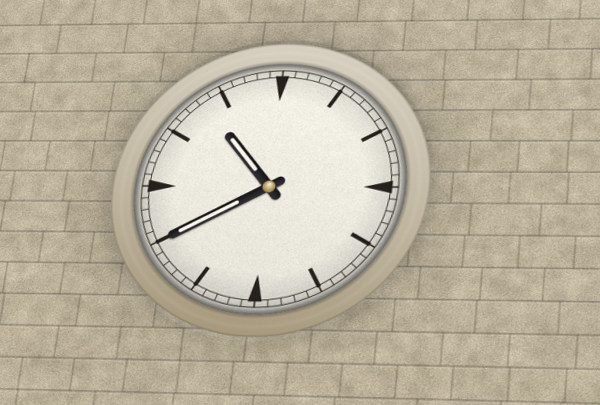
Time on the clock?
10:40
